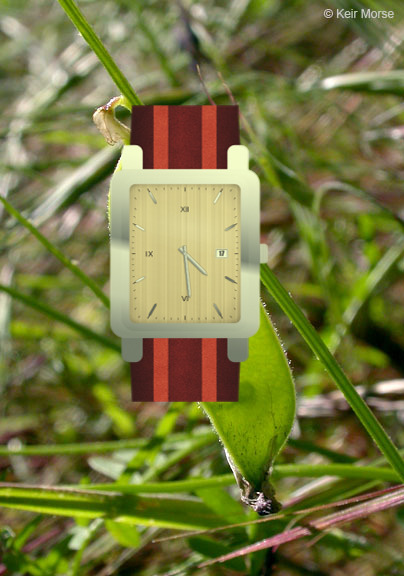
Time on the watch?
4:29
